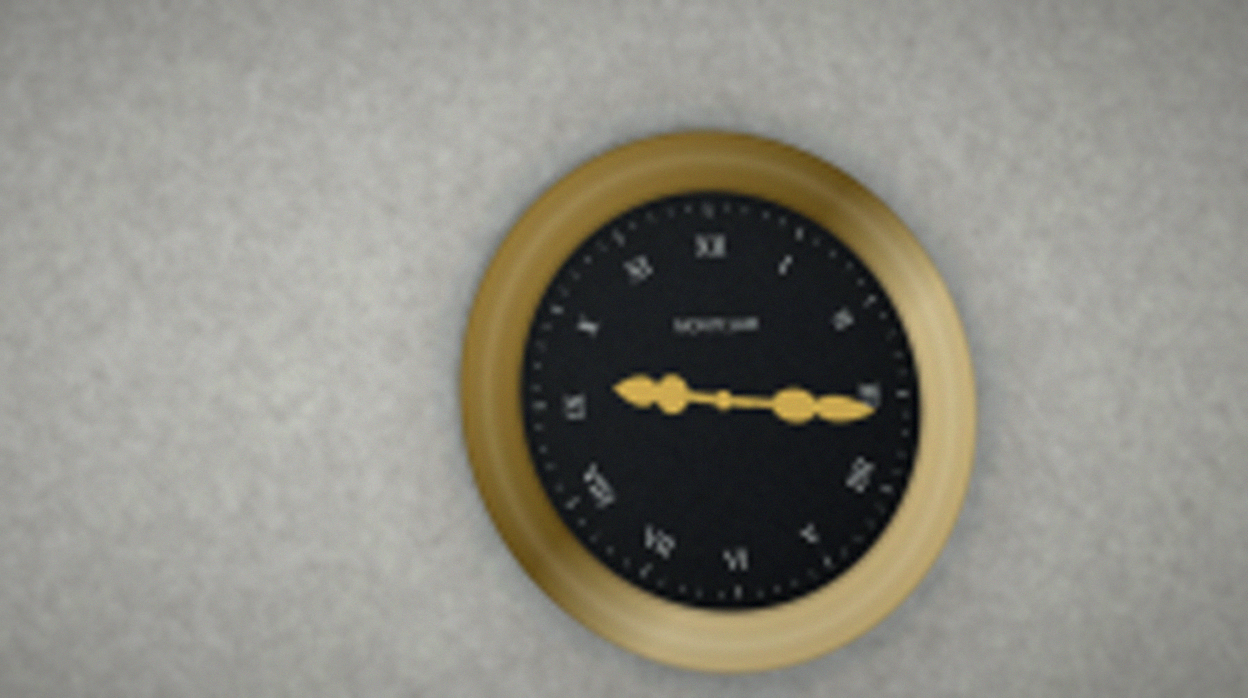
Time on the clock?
9:16
